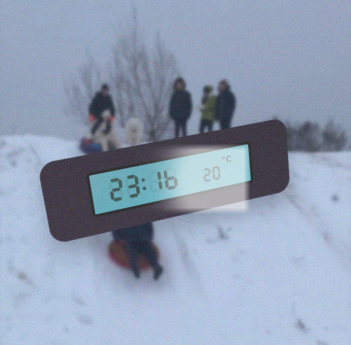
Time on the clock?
23:16
